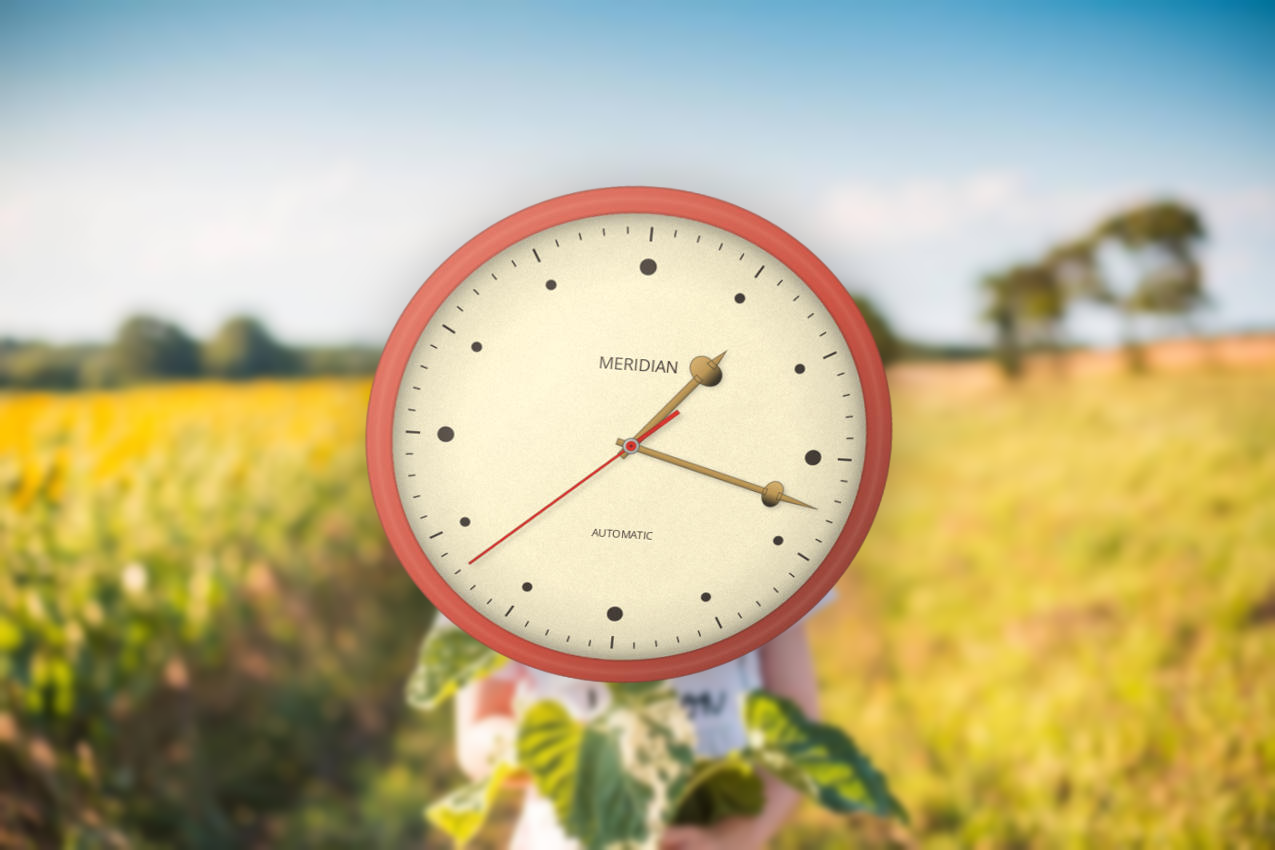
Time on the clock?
1:17:38
